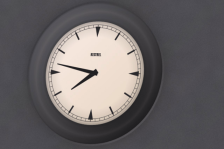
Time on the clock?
7:47
